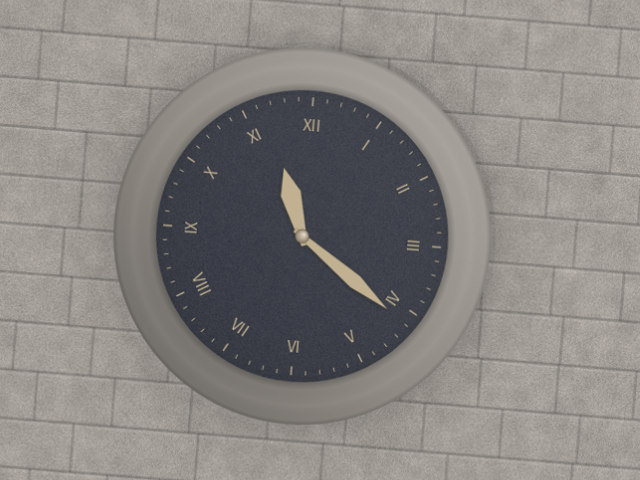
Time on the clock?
11:21
